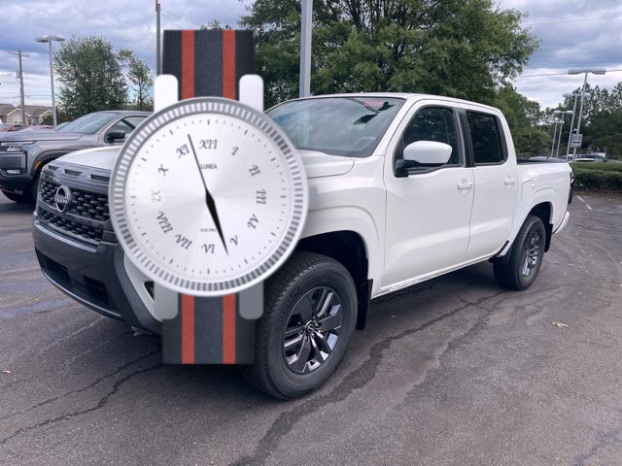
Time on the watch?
5:26:57
